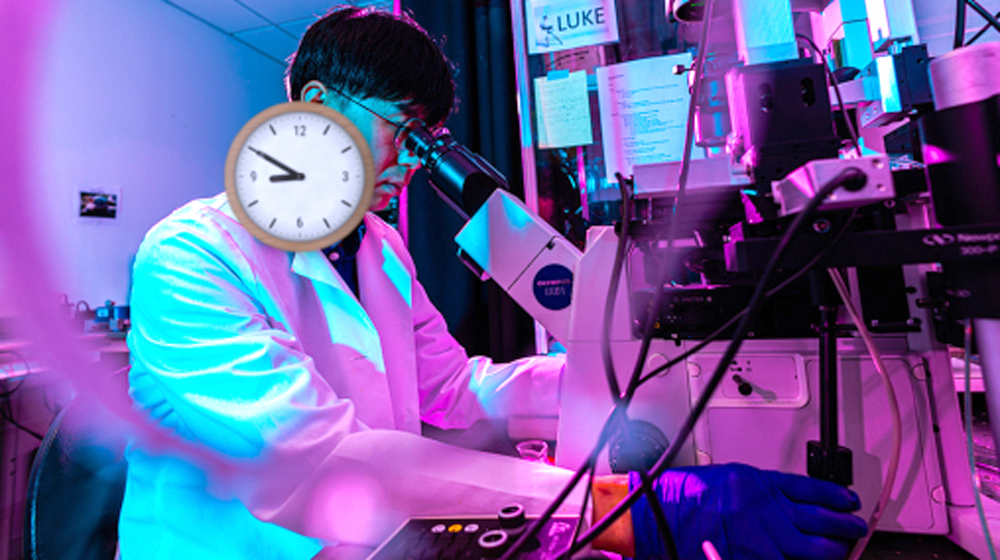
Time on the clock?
8:50
